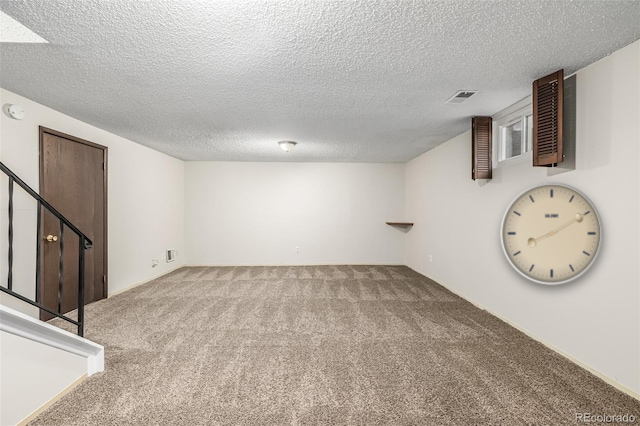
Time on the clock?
8:10
